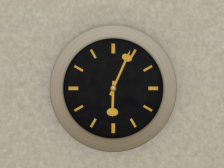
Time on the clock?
6:04
